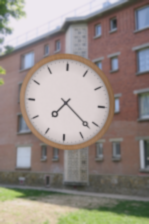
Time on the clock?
7:22
